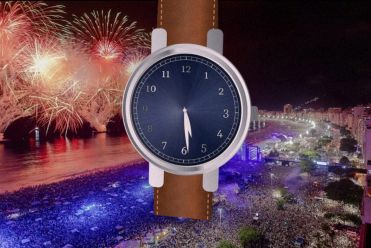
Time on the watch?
5:29
